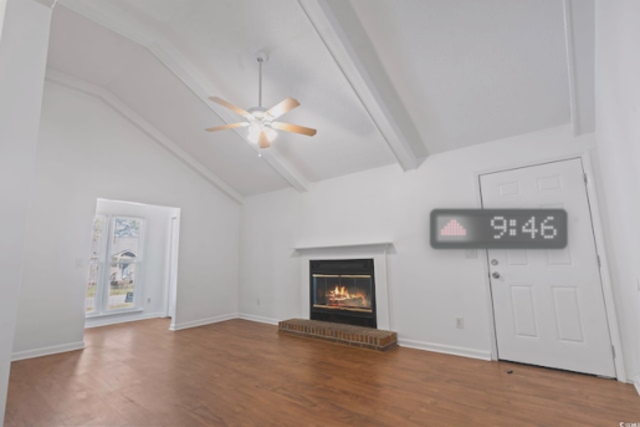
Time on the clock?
9:46
